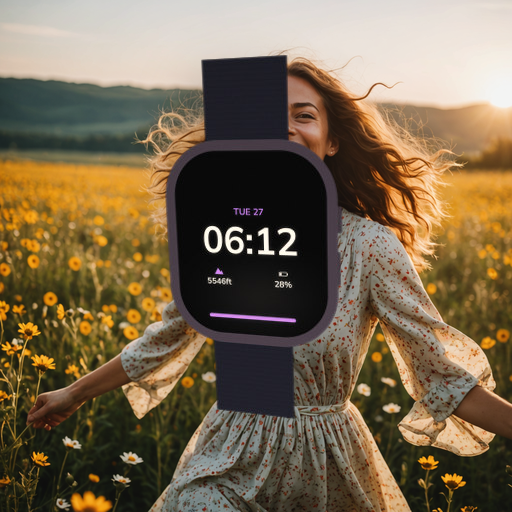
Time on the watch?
6:12
